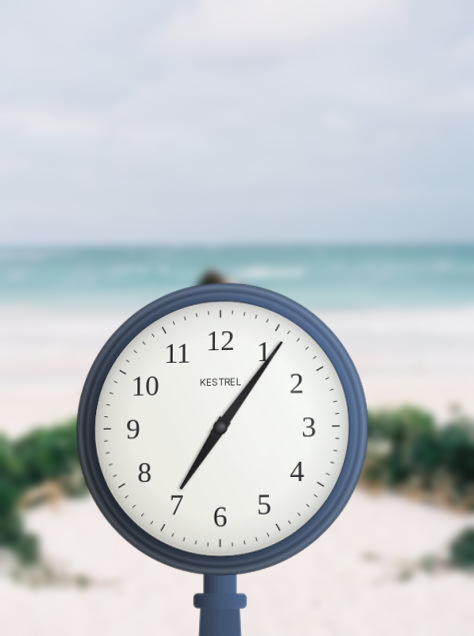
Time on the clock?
7:06
